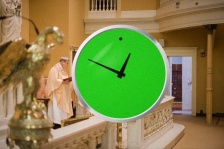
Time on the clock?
12:49
